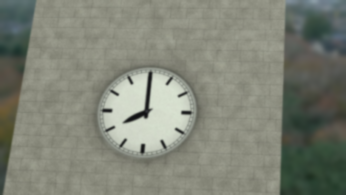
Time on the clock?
8:00
